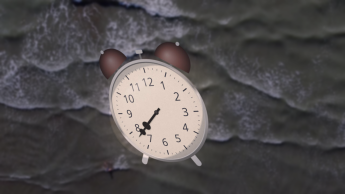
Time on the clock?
7:38
